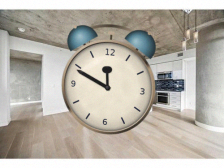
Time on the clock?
11:49
